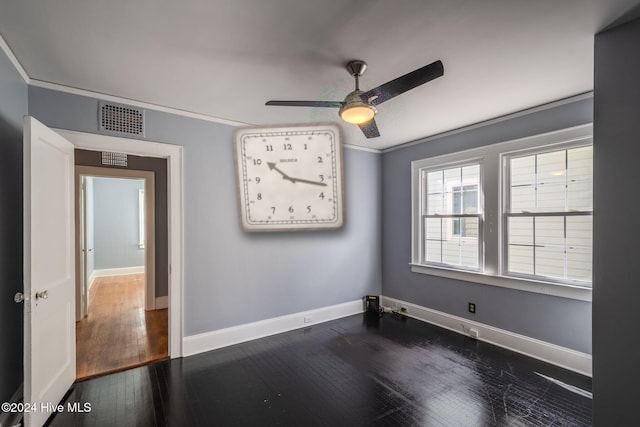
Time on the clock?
10:17
